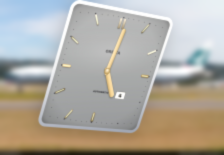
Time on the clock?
5:01
